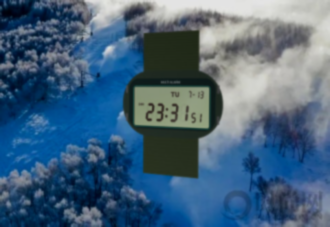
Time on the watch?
23:31
